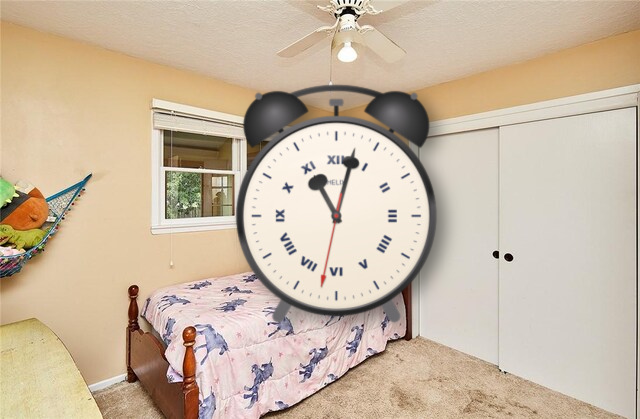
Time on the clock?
11:02:32
